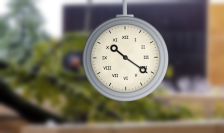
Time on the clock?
10:21
